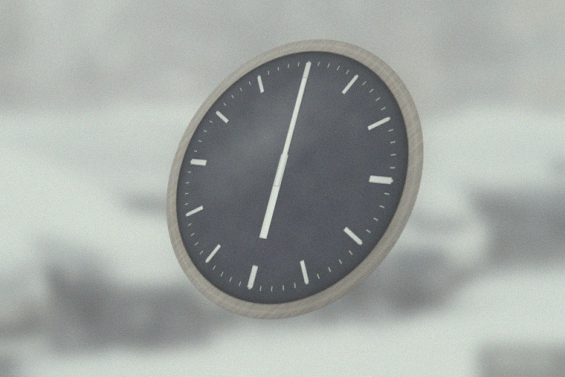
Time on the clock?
6:00
